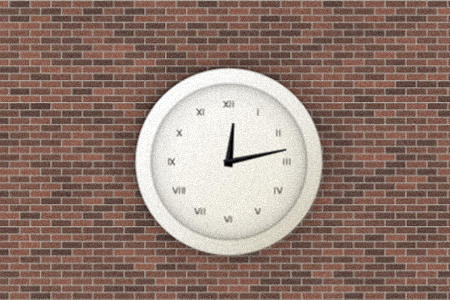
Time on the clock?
12:13
